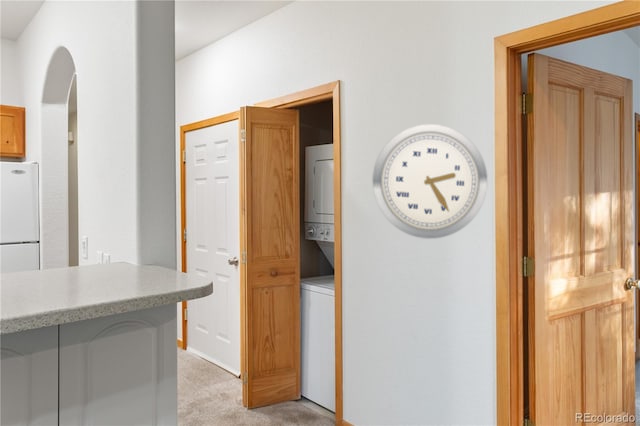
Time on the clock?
2:24
